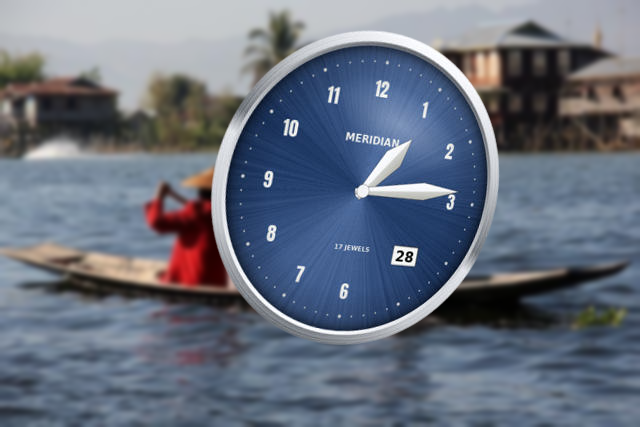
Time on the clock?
1:14
